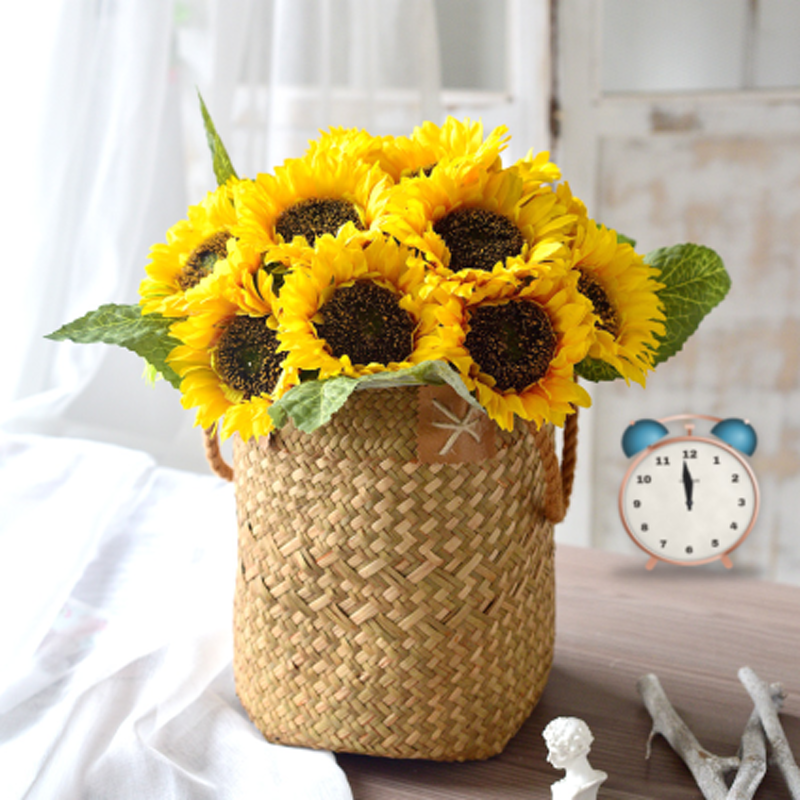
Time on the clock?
11:59
